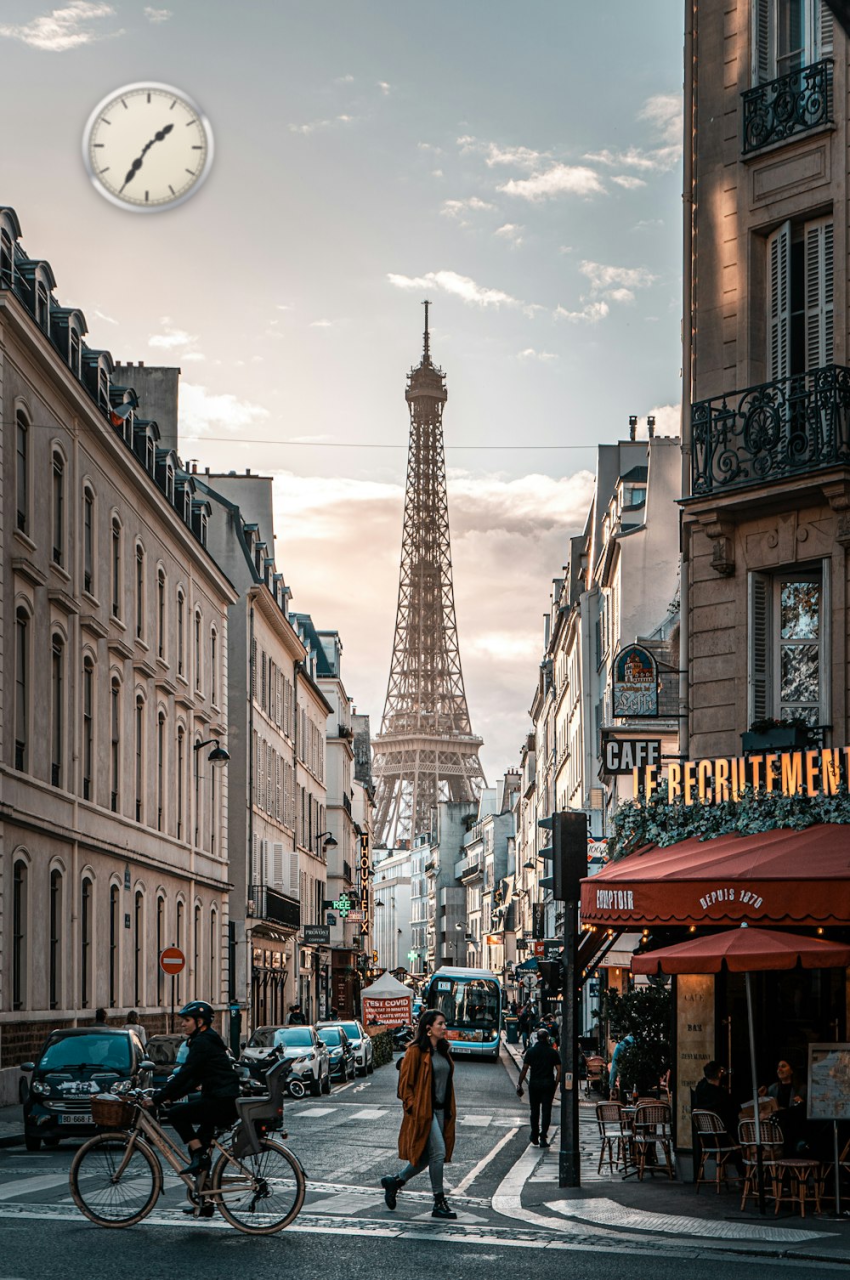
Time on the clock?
1:35
